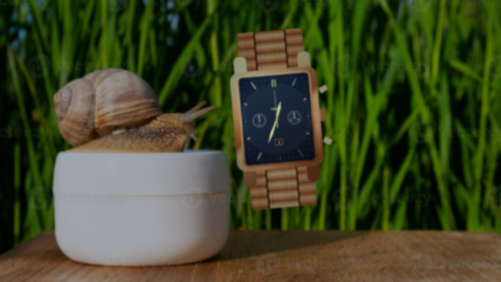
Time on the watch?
12:34
